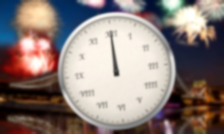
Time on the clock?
12:00
